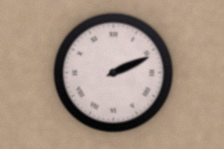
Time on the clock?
2:11
